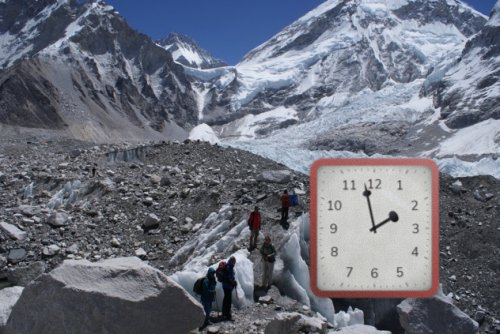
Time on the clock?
1:58
